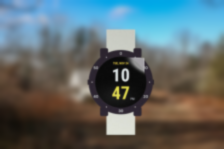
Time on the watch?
10:47
